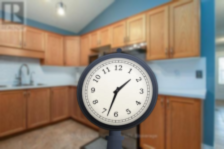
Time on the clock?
1:33
